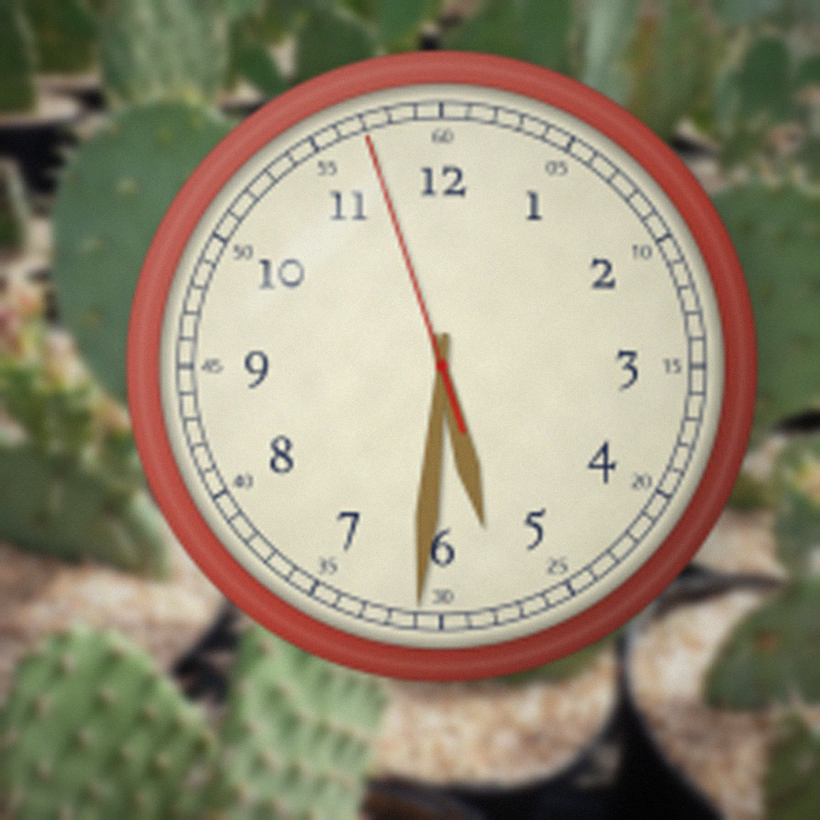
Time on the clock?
5:30:57
